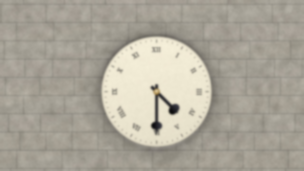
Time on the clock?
4:30
